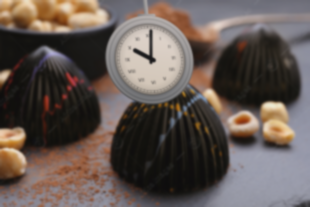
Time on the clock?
10:01
